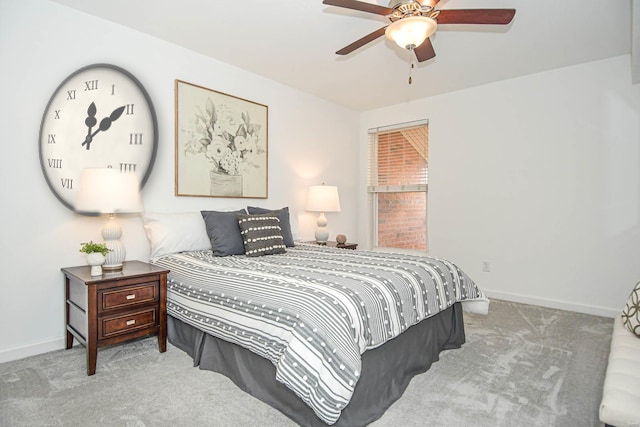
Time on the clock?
12:09
